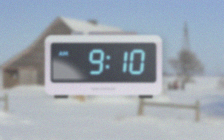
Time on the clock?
9:10
